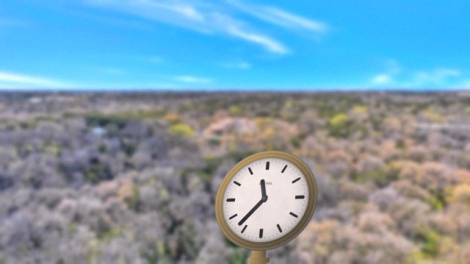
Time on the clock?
11:37
